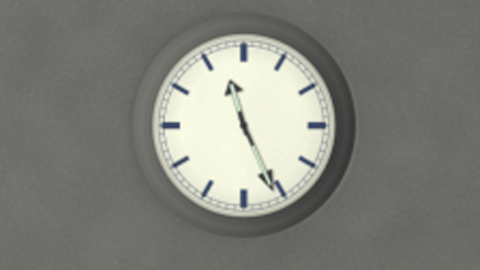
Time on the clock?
11:26
